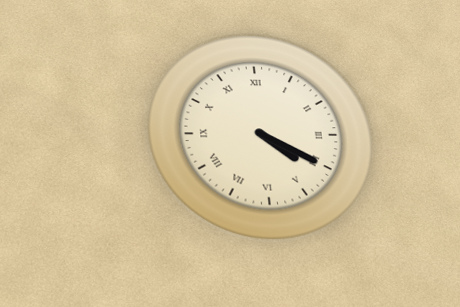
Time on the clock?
4:20
